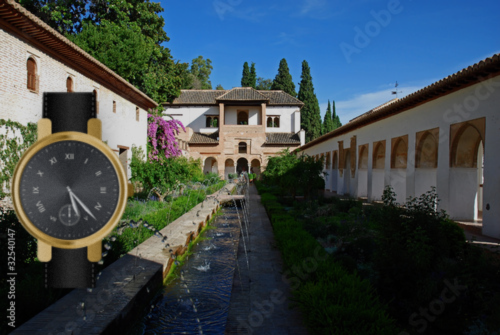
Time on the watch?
5:23
